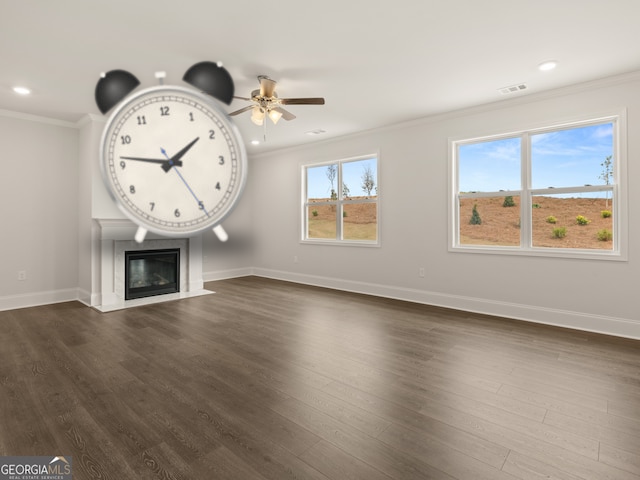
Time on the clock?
1:46:25
